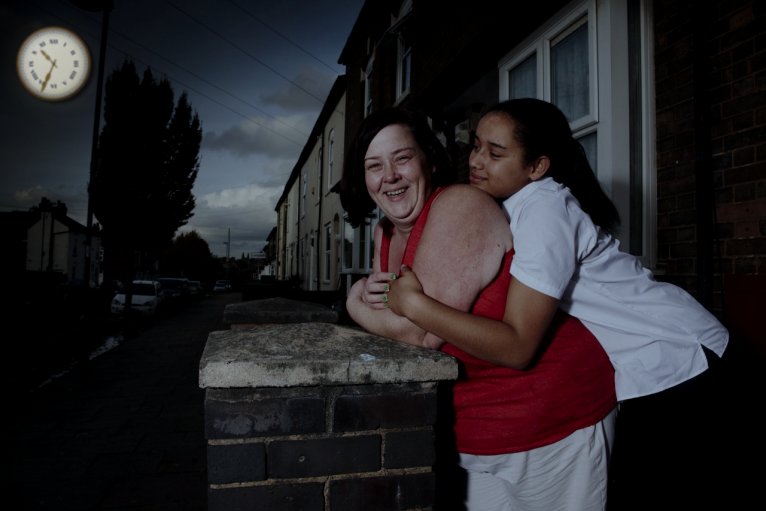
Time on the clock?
10:34
